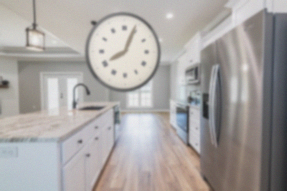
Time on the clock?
8:04
